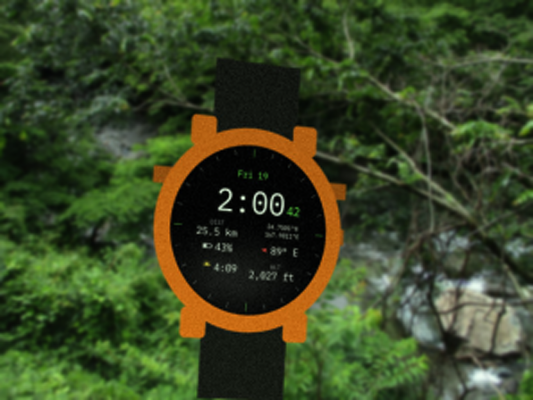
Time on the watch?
2:00
